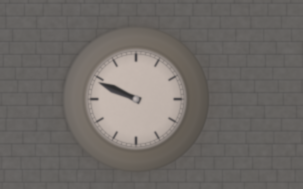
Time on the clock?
9:49
